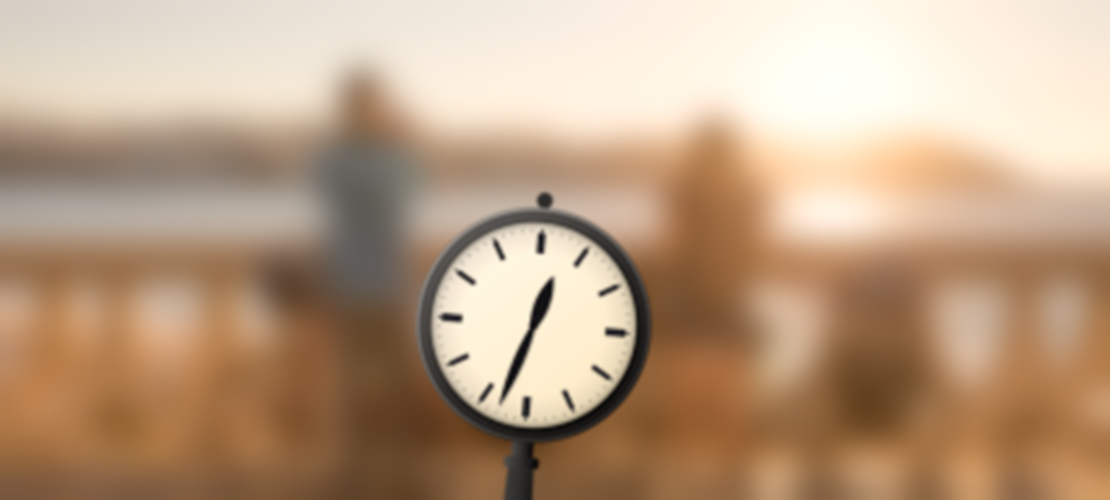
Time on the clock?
12:33
